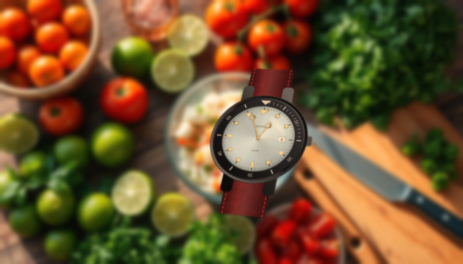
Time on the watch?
12:56
